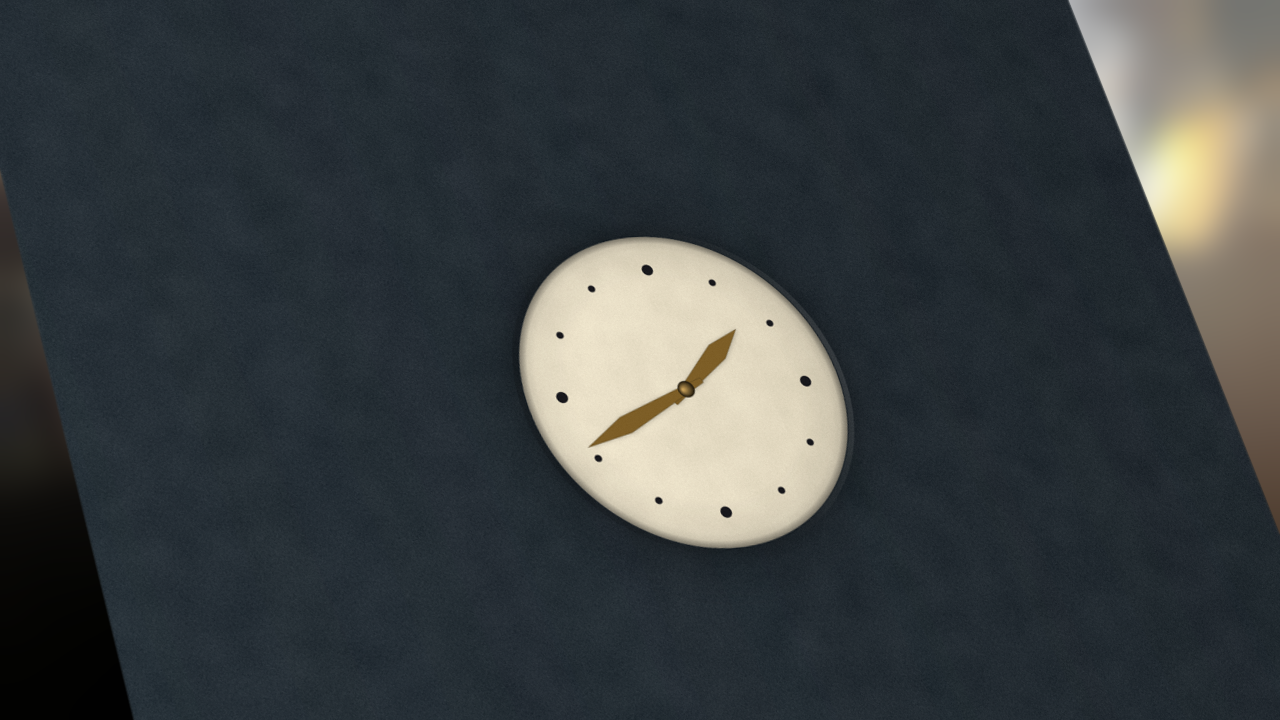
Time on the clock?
1:41
